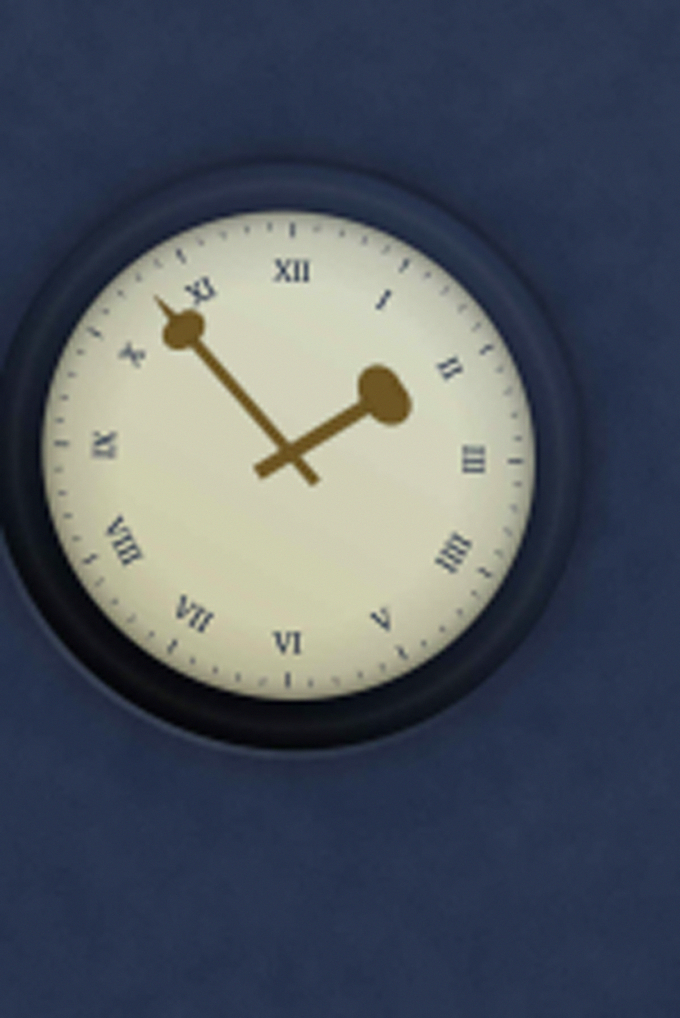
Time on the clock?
1:53
